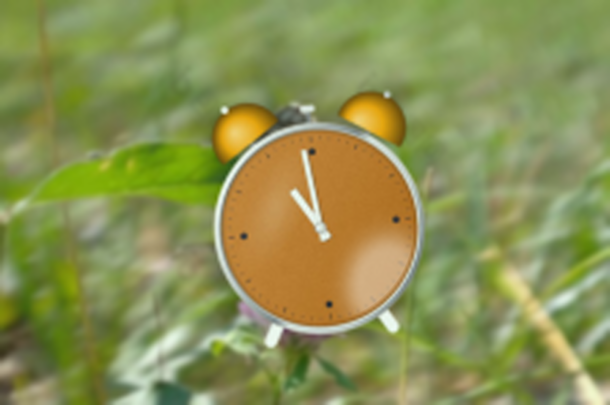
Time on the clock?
10:59
